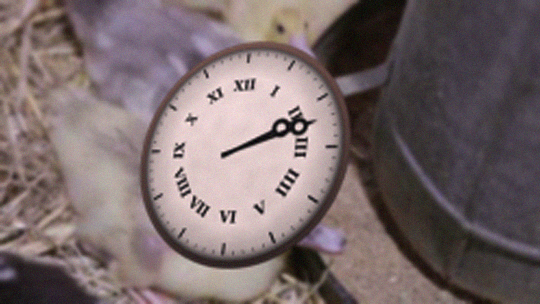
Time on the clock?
2:12
